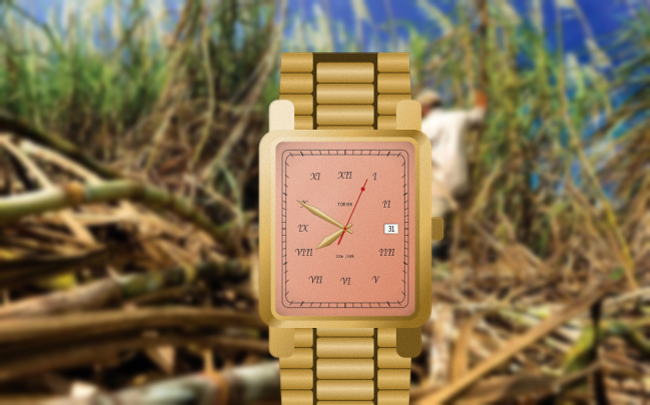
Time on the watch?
7:50:04
